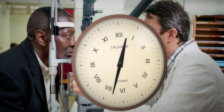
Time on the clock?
12:33
